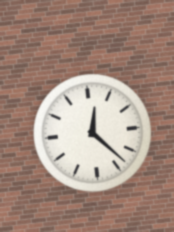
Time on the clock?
12:23
